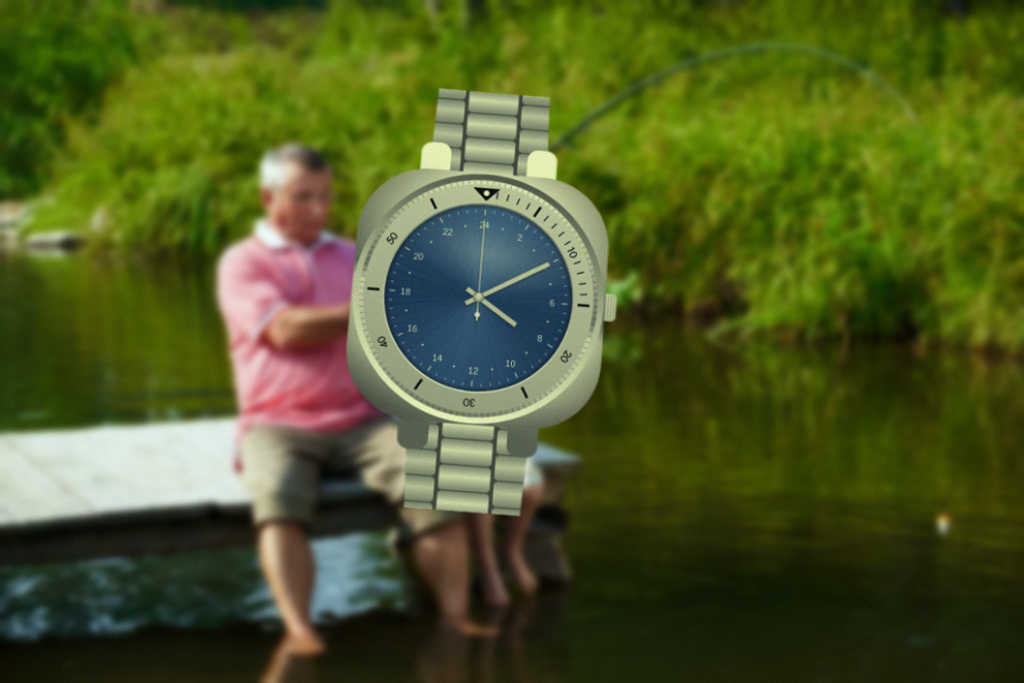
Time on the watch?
8:10:00
